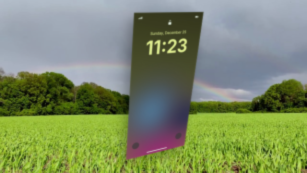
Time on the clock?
11:23
